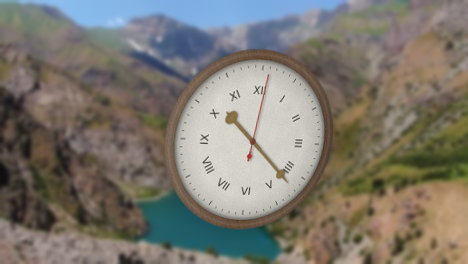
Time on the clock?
10:22:01
